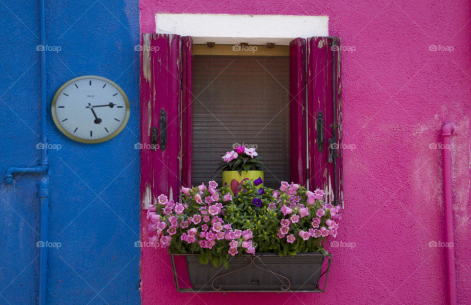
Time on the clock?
5:14
